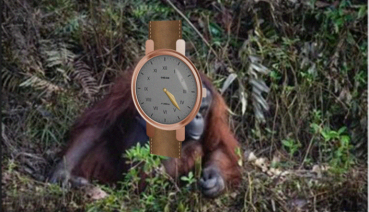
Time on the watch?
4:23
